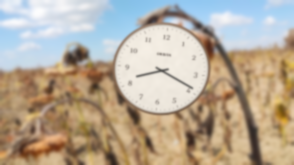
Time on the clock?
8:19
